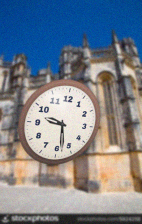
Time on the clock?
9:28
